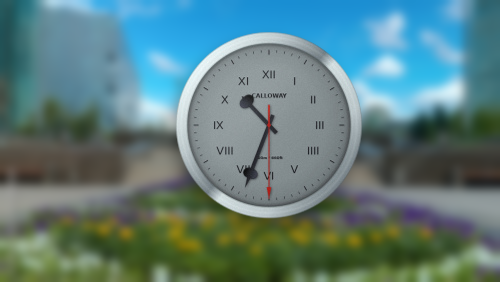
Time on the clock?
10:33:30
